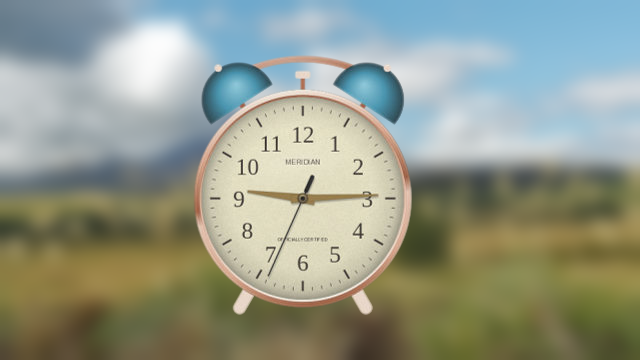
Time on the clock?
9:14:34
